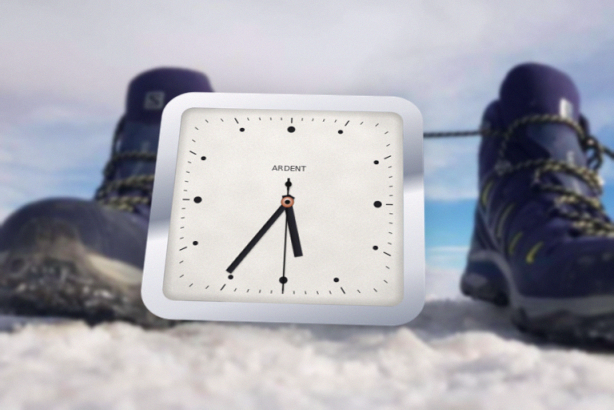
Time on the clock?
5:35:30
